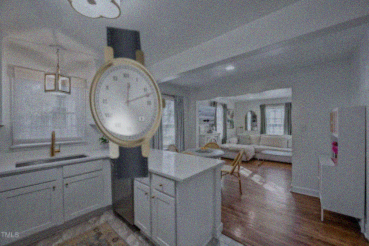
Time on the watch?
12:12
